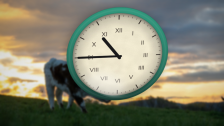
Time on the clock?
10:45
